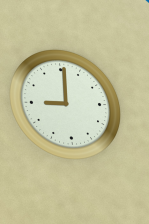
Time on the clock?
9:01
